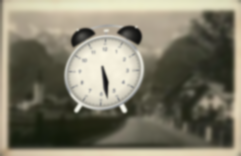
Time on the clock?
5:28
